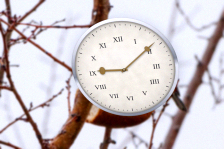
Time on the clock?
9:09
